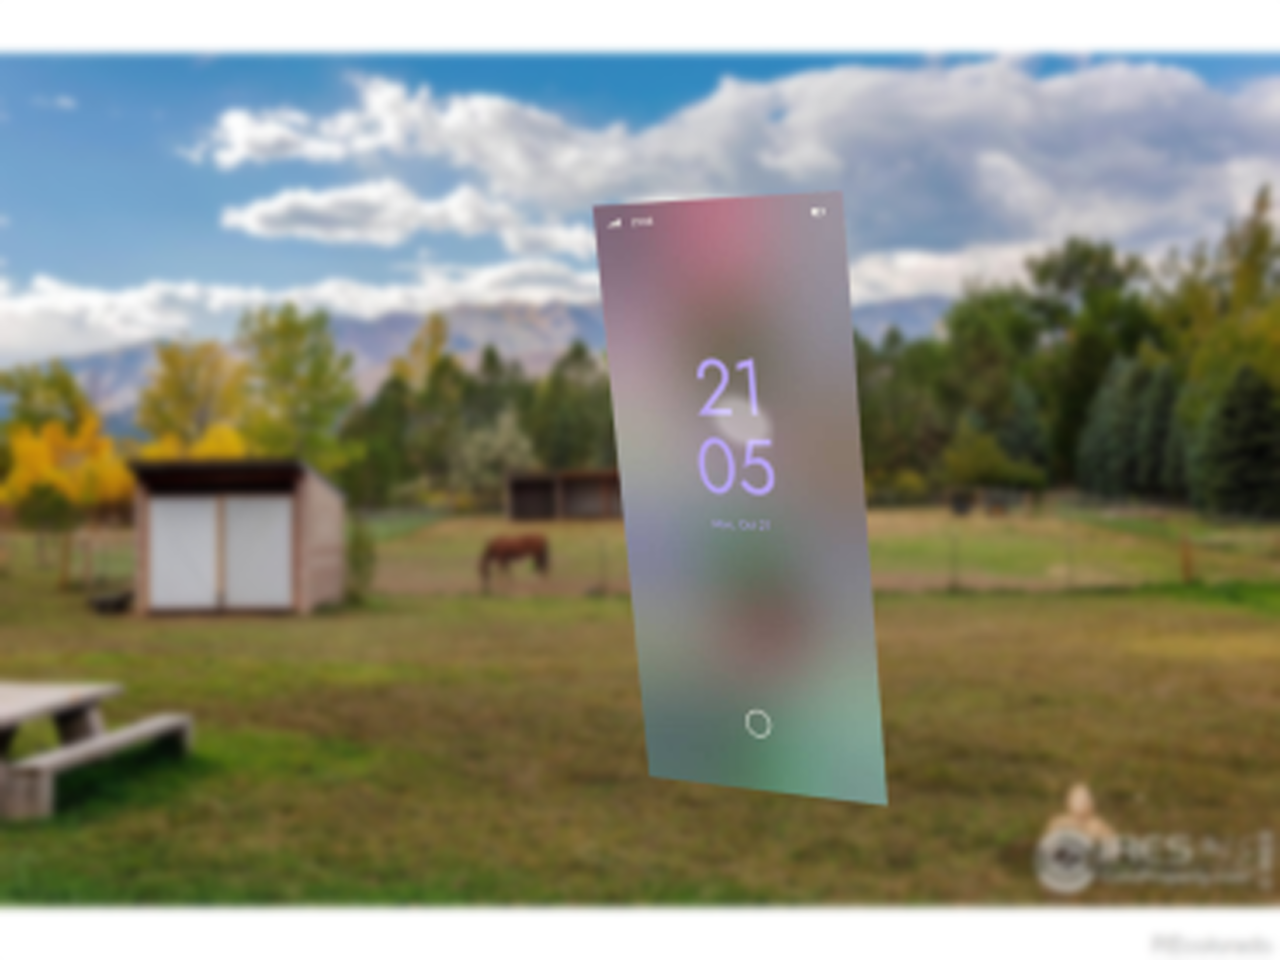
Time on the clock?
21:05
